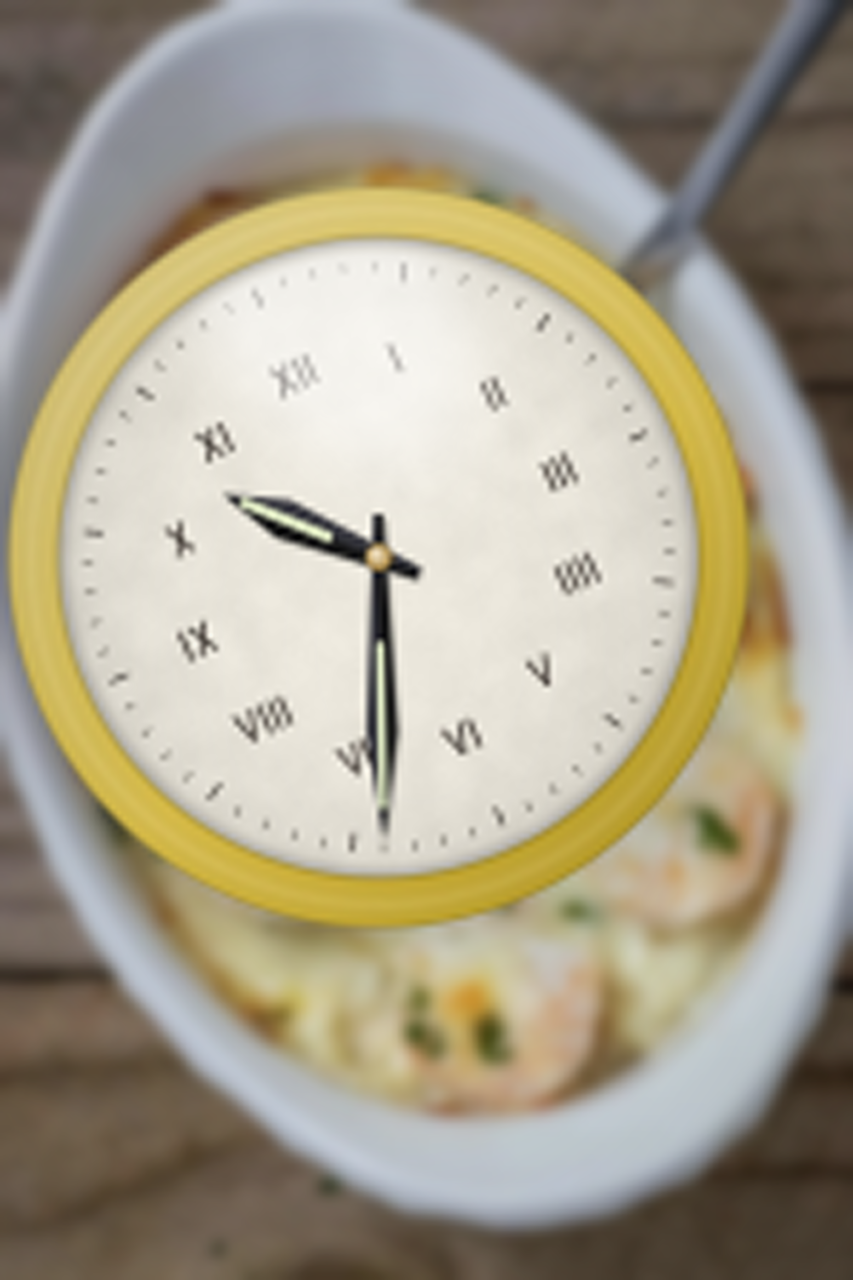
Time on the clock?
10:34
